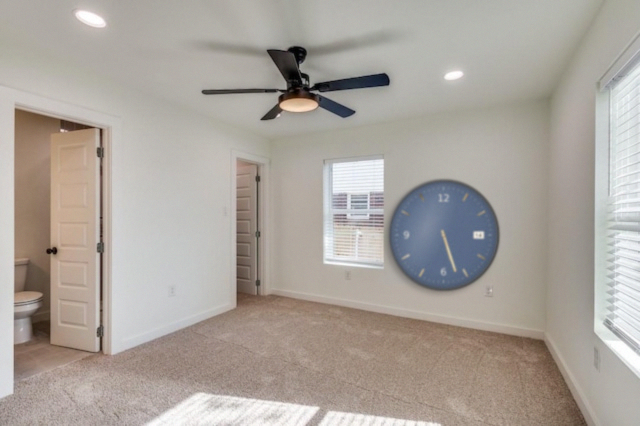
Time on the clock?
5:27
